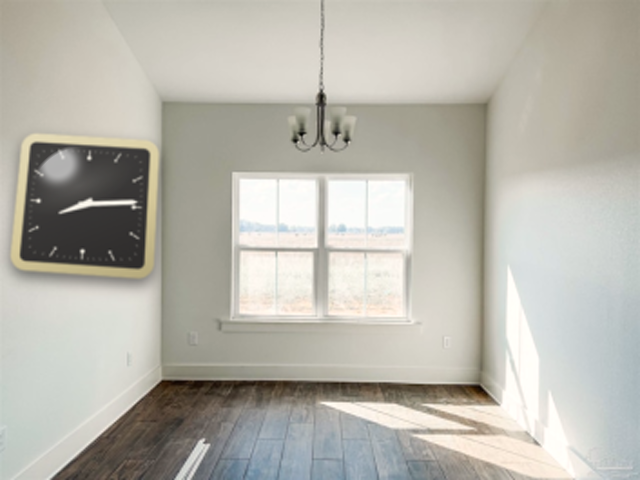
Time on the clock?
8:14
